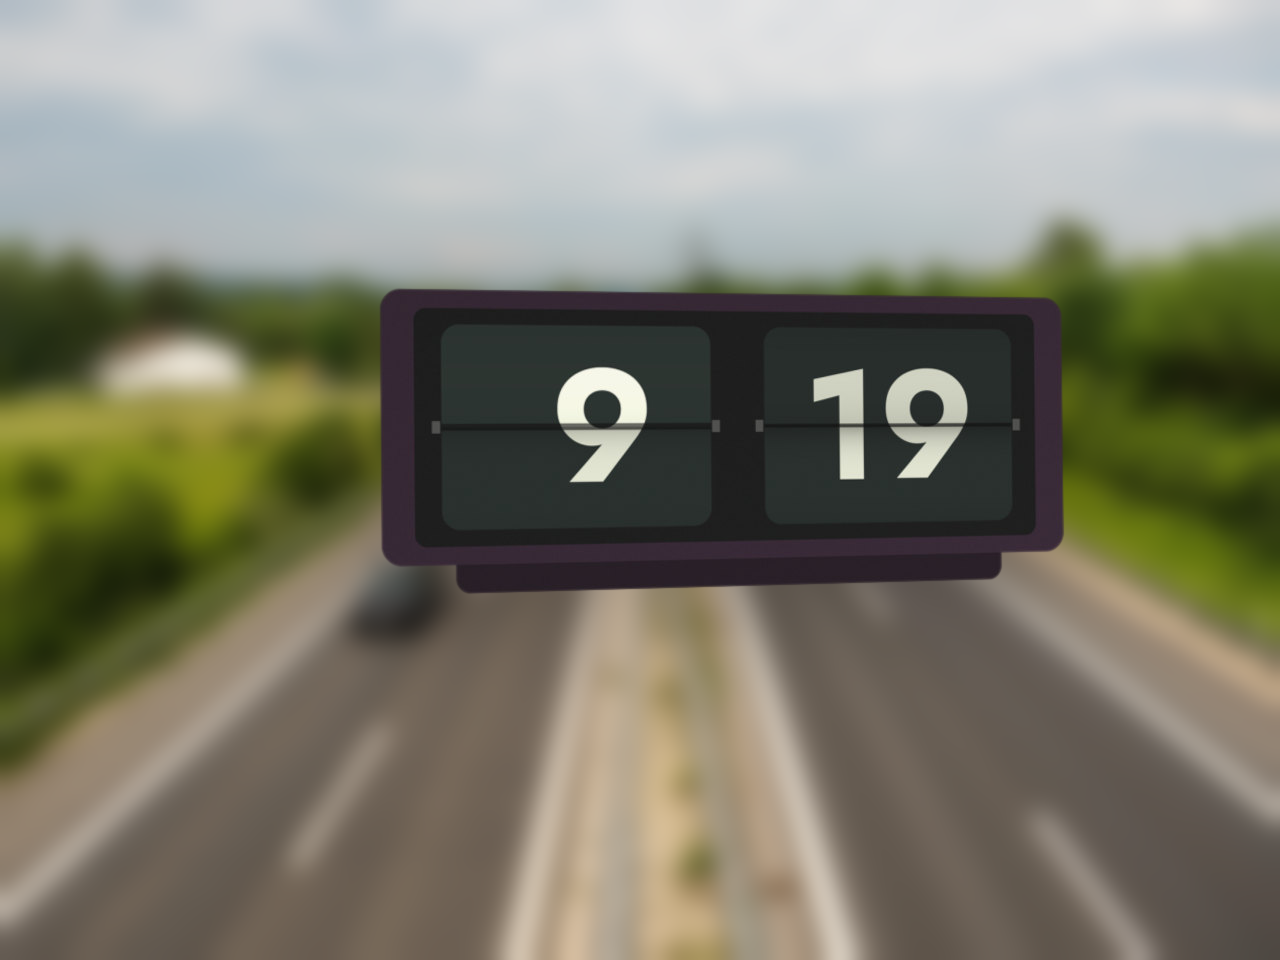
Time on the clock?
9:19
